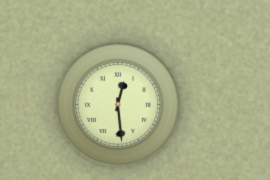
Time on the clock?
12:29
